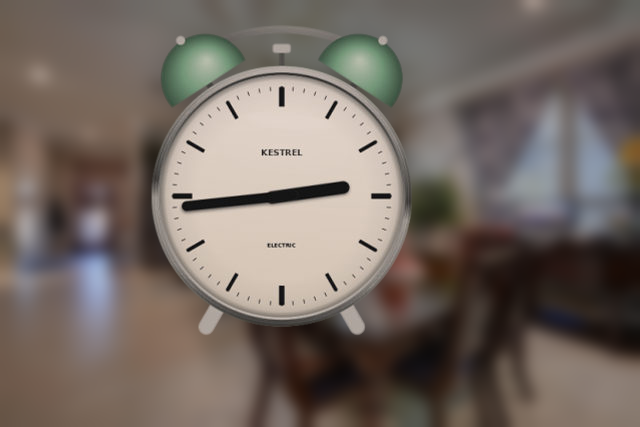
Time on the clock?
2:44
